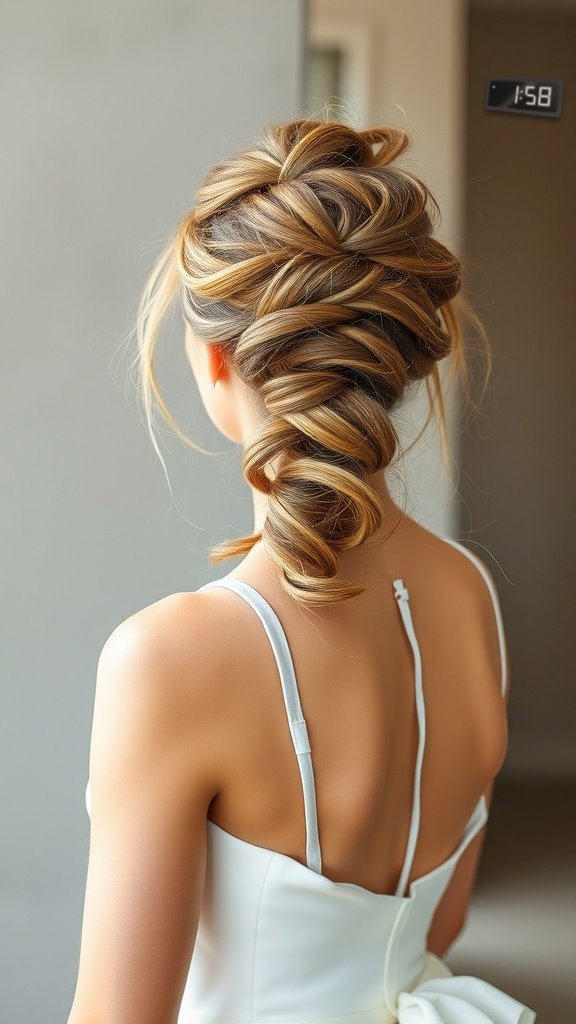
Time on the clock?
1:58
